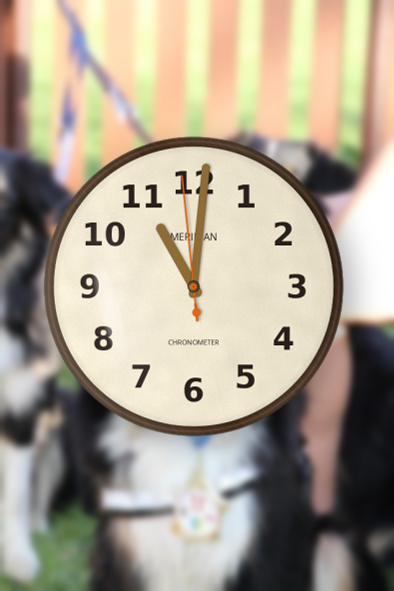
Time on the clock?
11:00:59
